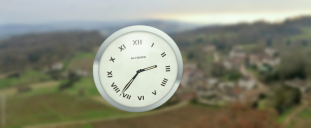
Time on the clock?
2:37
